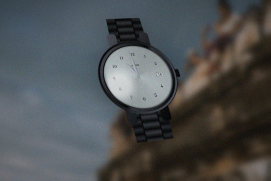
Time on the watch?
10:59
